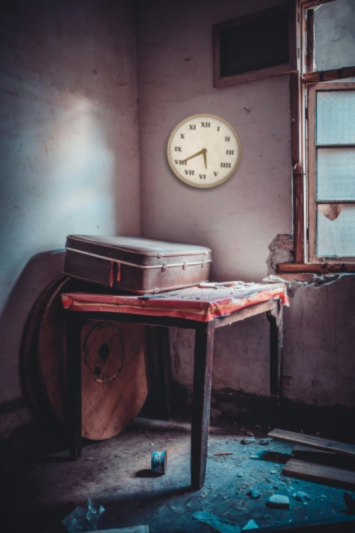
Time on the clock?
5:40
